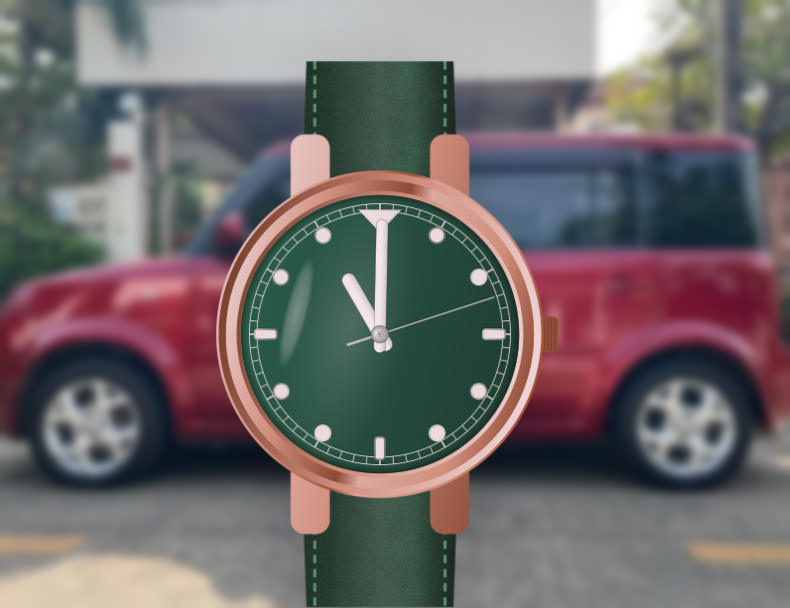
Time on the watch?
11:00:12
